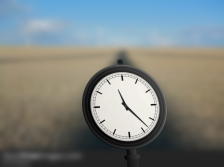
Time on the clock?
11:23
